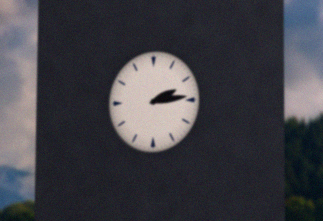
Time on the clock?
2:14
